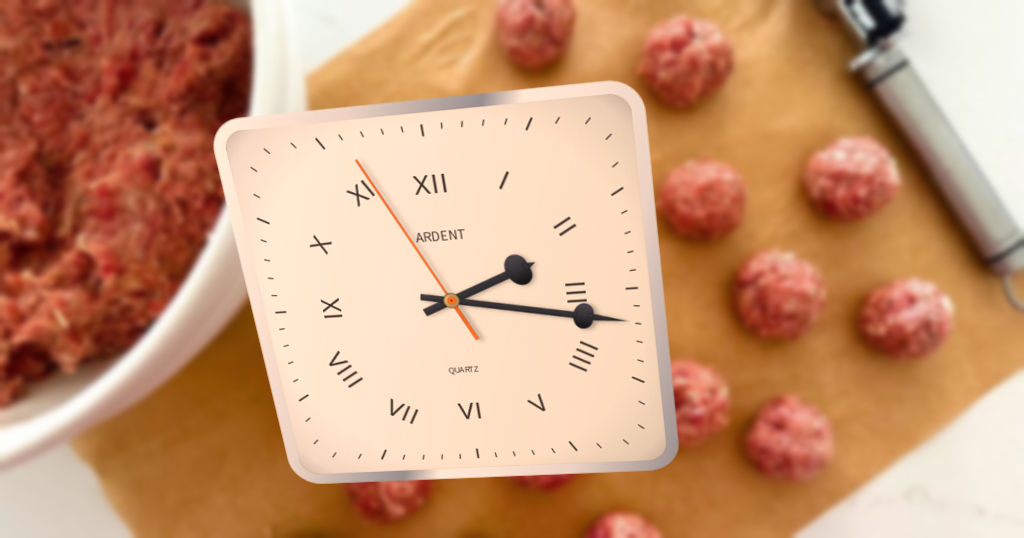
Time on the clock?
2:16:56
